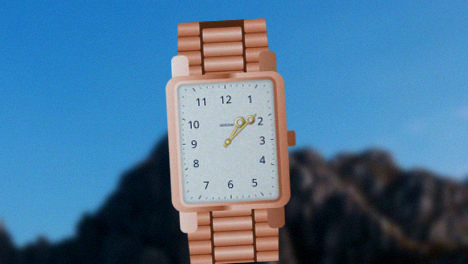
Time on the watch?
1:08
